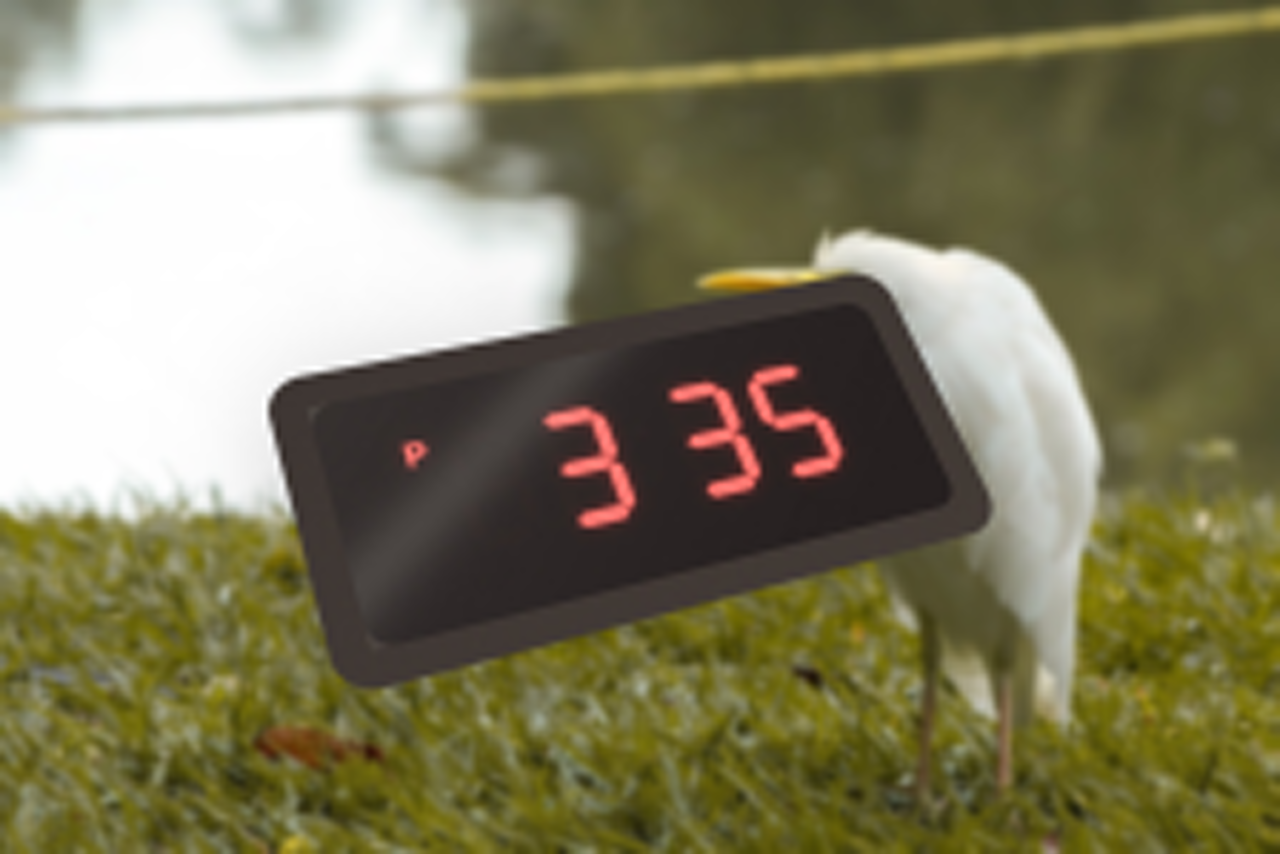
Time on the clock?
3:35
